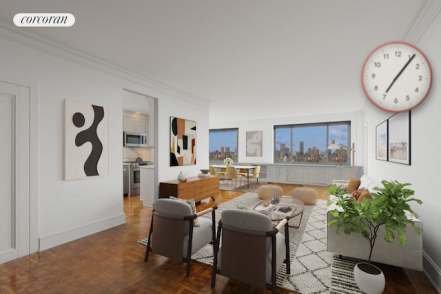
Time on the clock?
7:06
